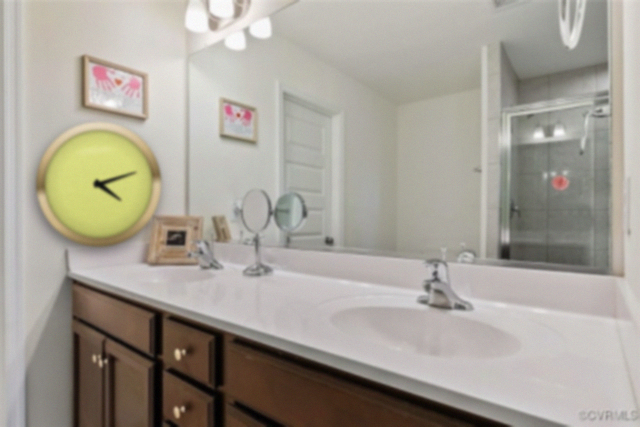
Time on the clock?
4:12
